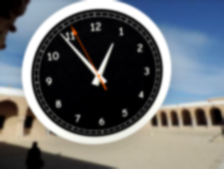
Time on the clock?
12:53:56
